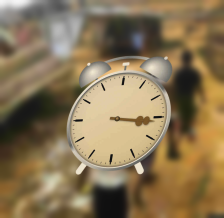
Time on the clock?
3:16
